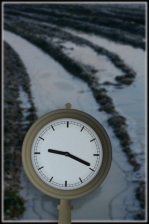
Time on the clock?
9:19
